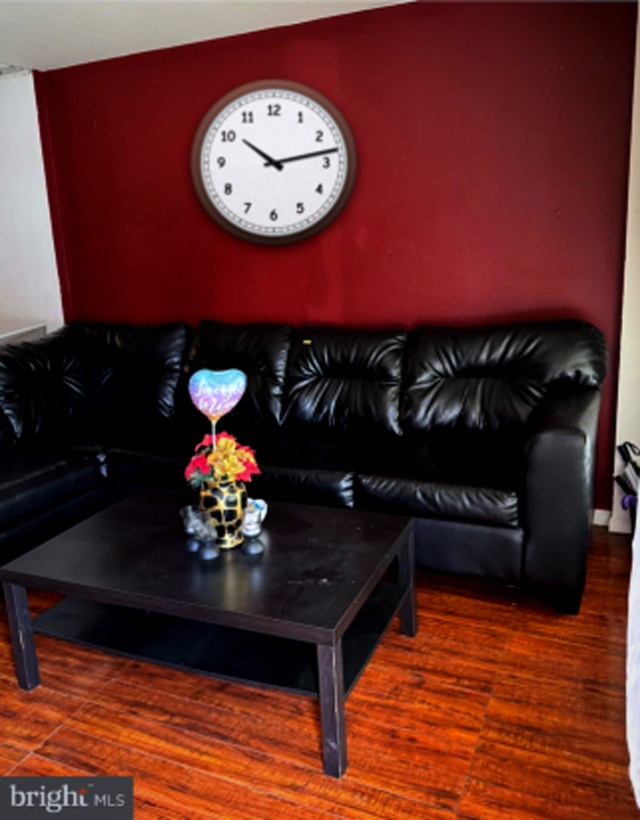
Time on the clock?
10:13
